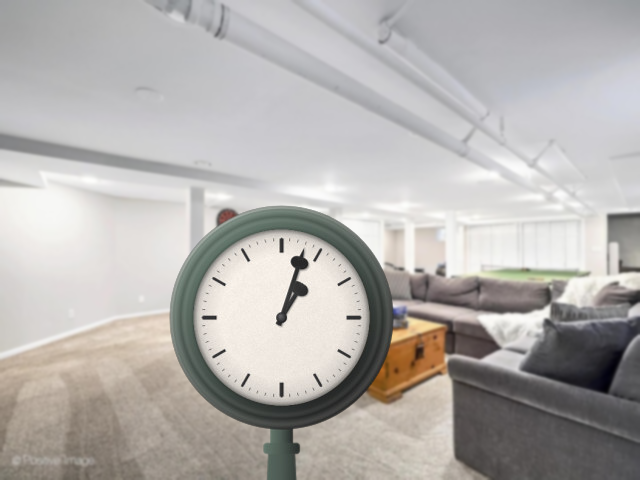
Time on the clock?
1:03
